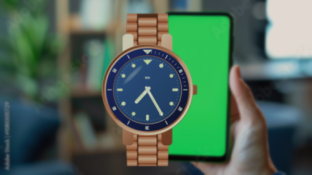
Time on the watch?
7:25
